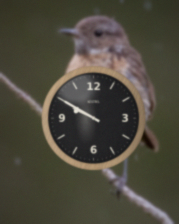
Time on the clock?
9:50
